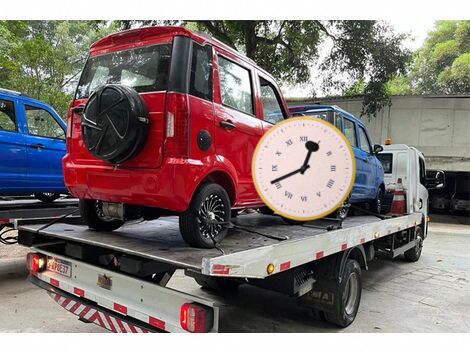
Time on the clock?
12:41
